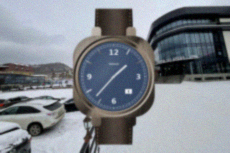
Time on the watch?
1:37
